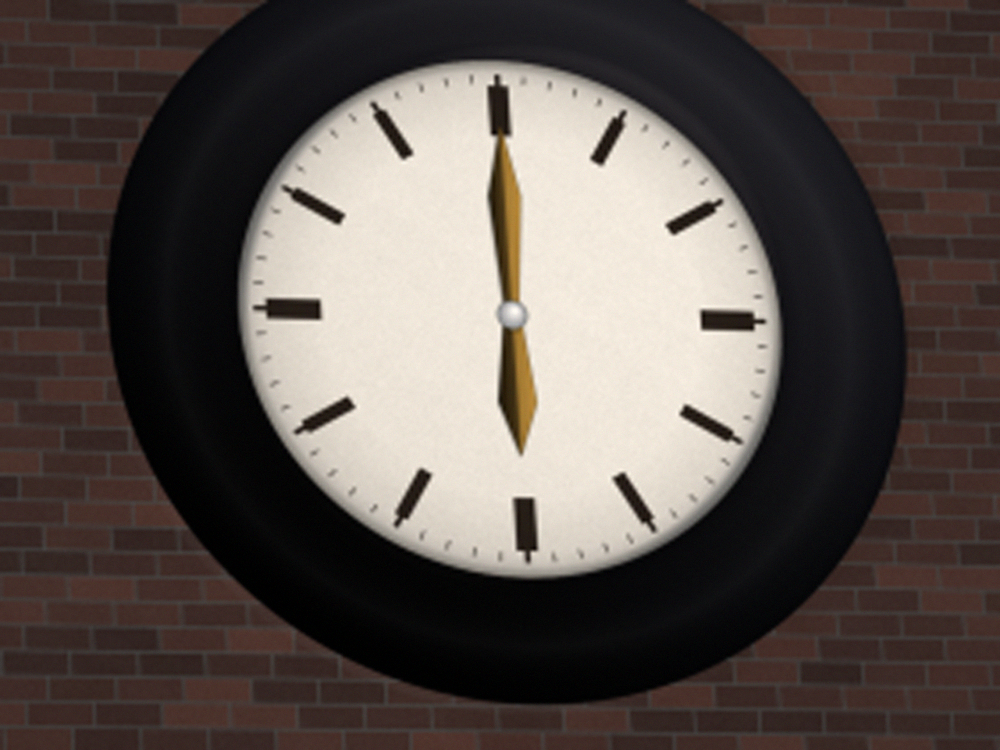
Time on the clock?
6:00
